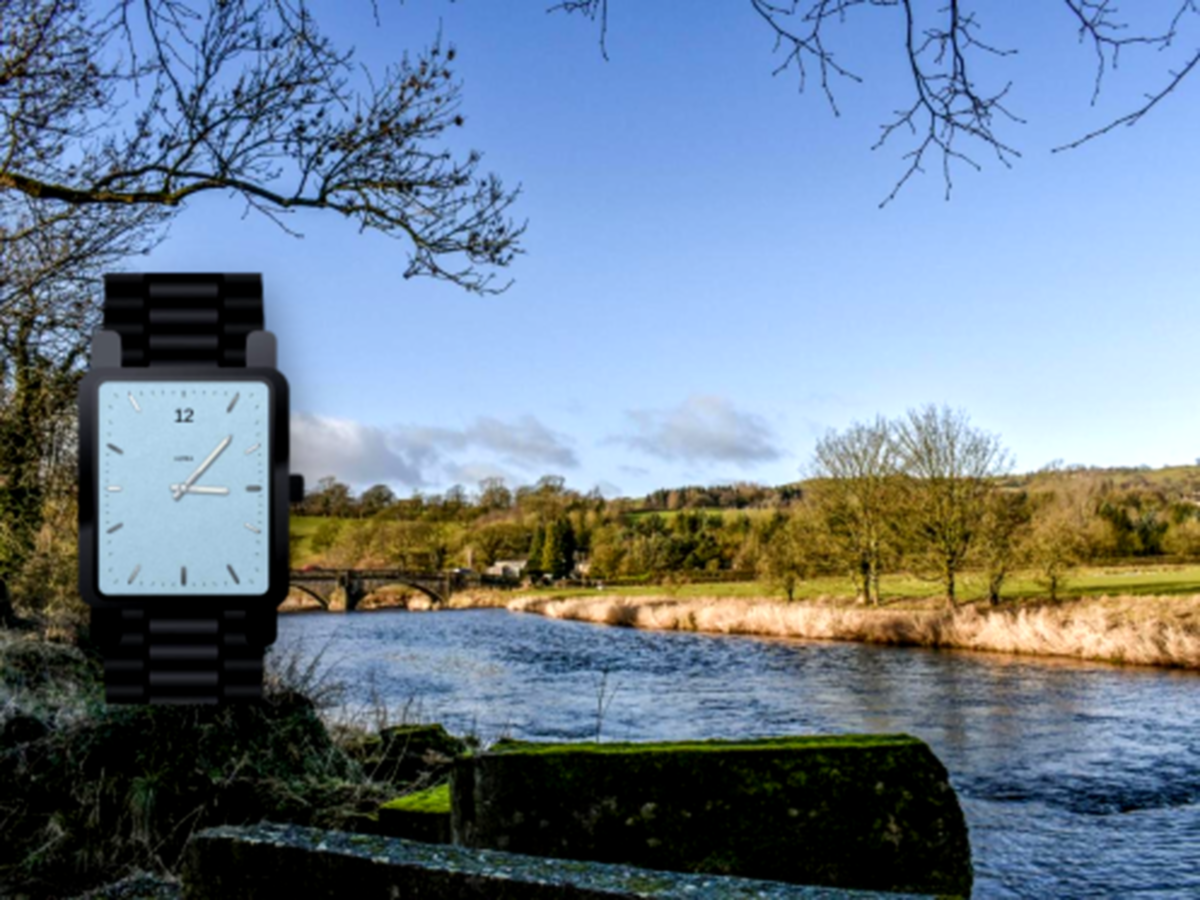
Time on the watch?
3:07
